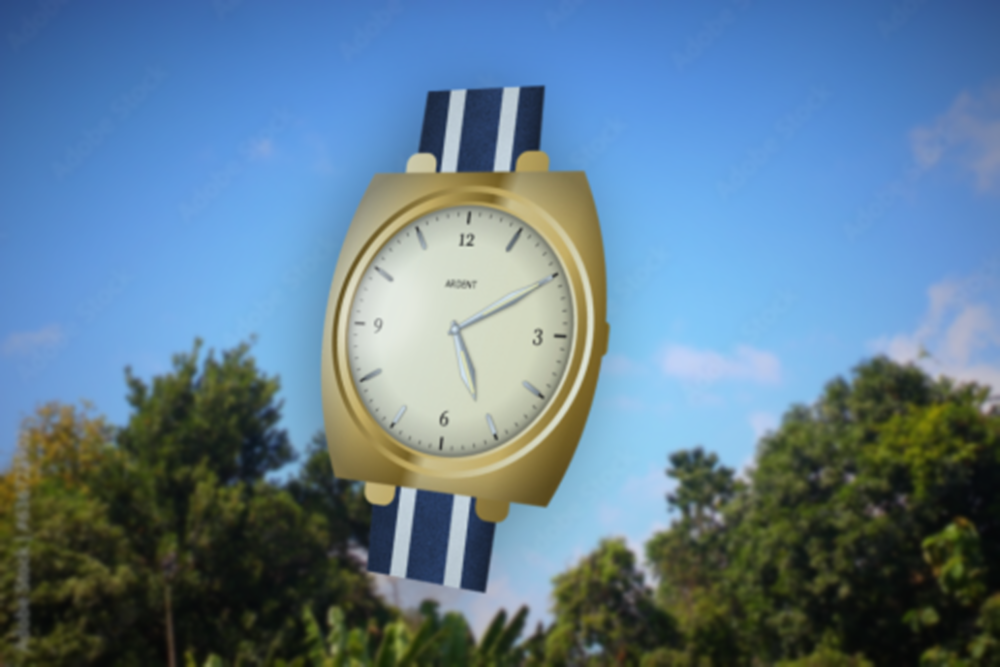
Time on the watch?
5:10
